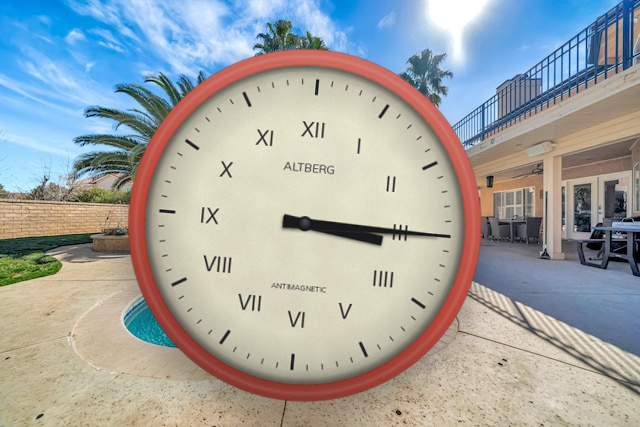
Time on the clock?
3:15
